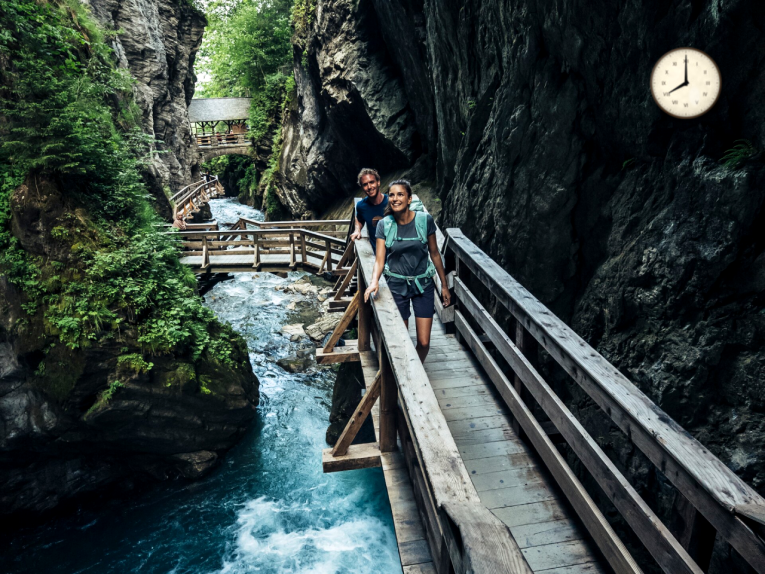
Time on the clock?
8:00
